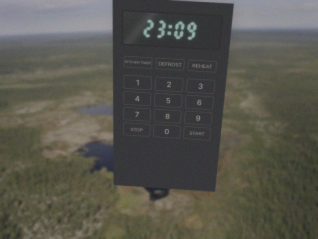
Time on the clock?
23:09
